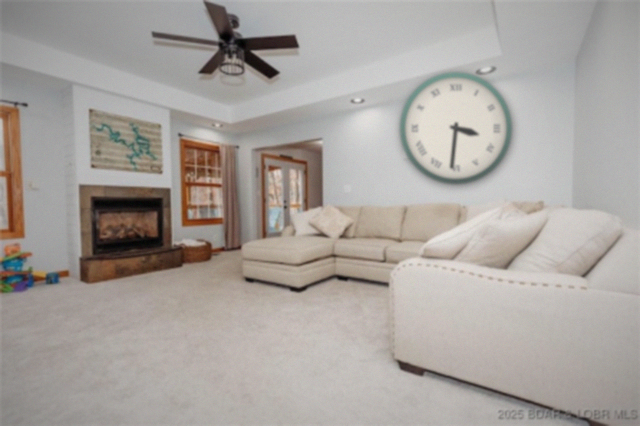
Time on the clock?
3:31
